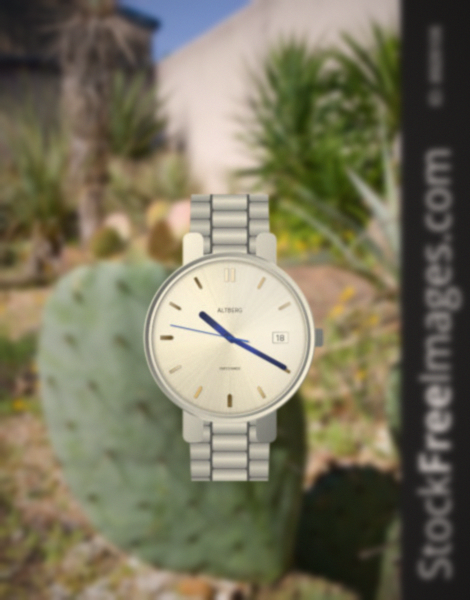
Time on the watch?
10:19:47
